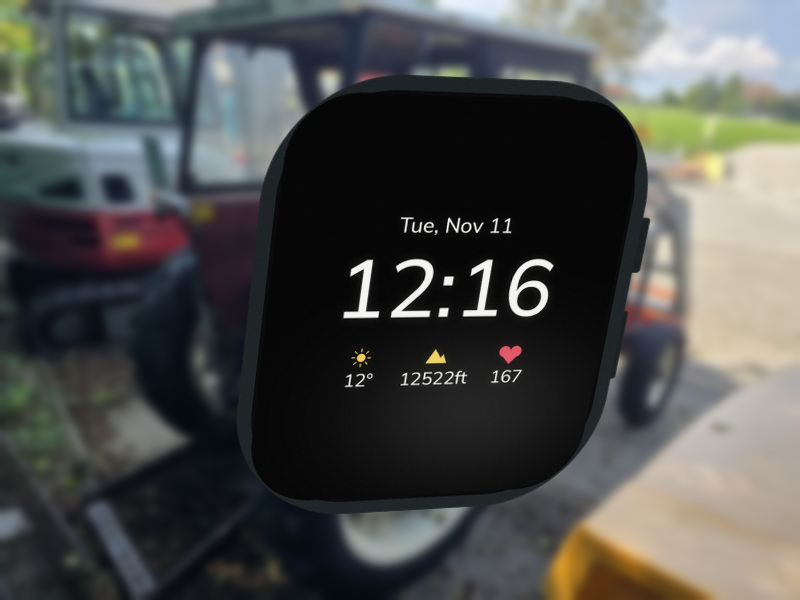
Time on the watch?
12:16
